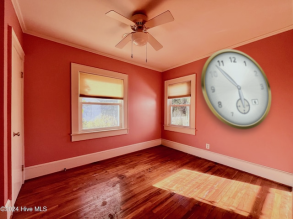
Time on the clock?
5:53
